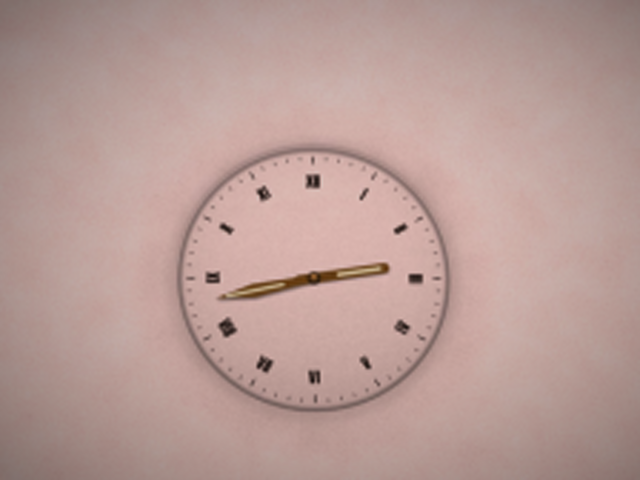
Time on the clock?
2:43
